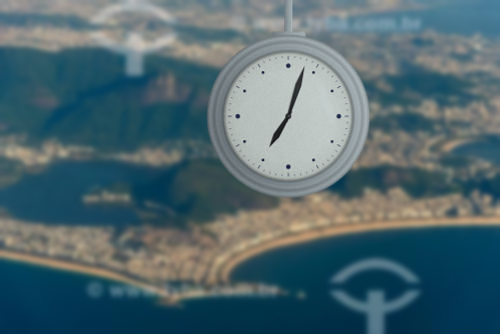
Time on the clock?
7:03
